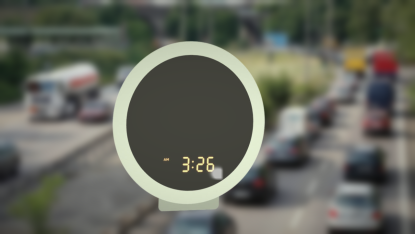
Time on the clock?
3:26
